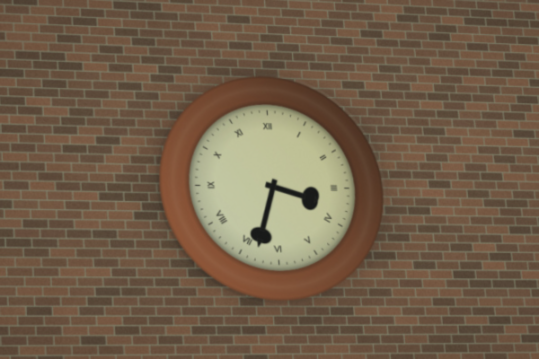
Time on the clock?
3:33
